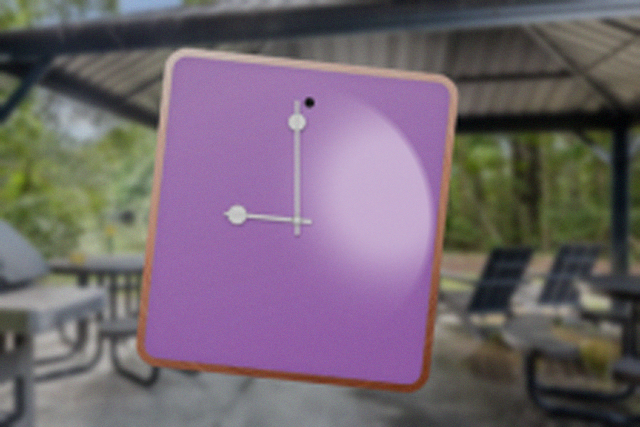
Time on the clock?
8:59
